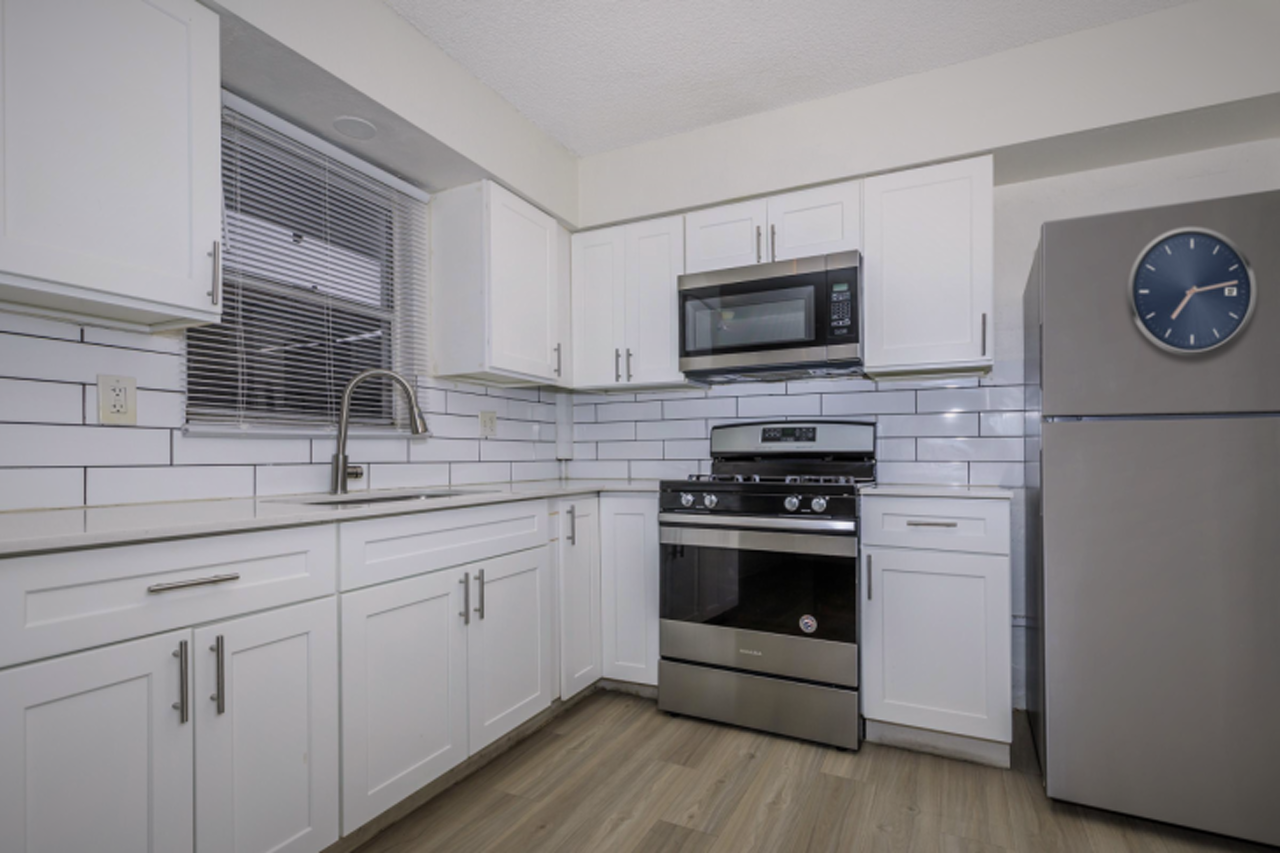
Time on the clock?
7:13
